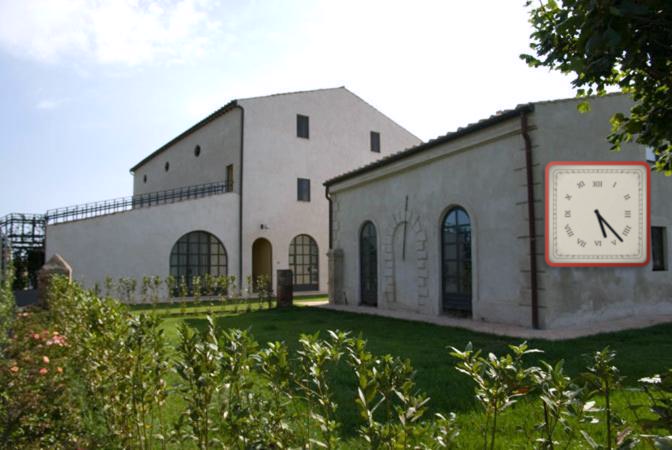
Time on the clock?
5:23
